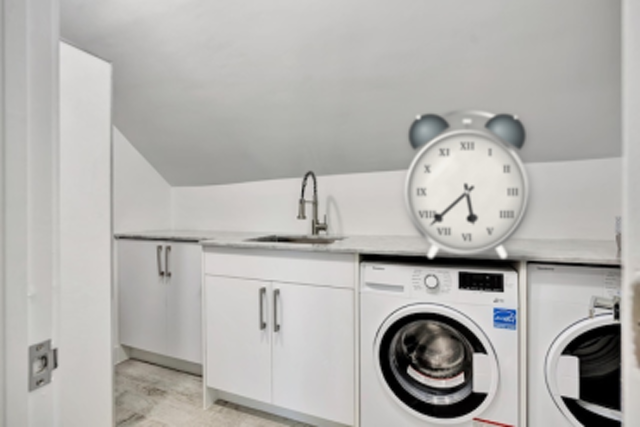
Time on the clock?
5:38
